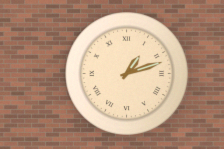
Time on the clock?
1:12
